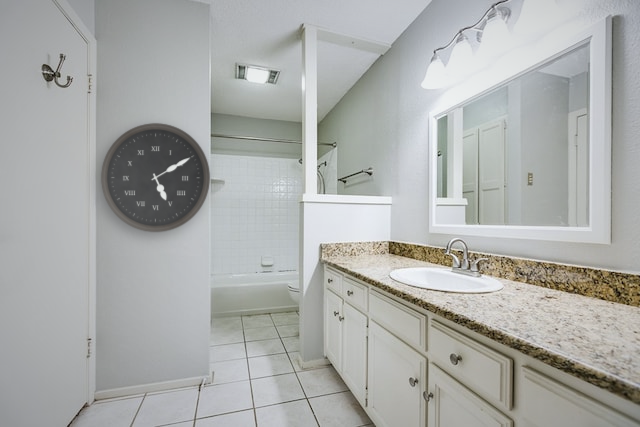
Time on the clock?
5:10
